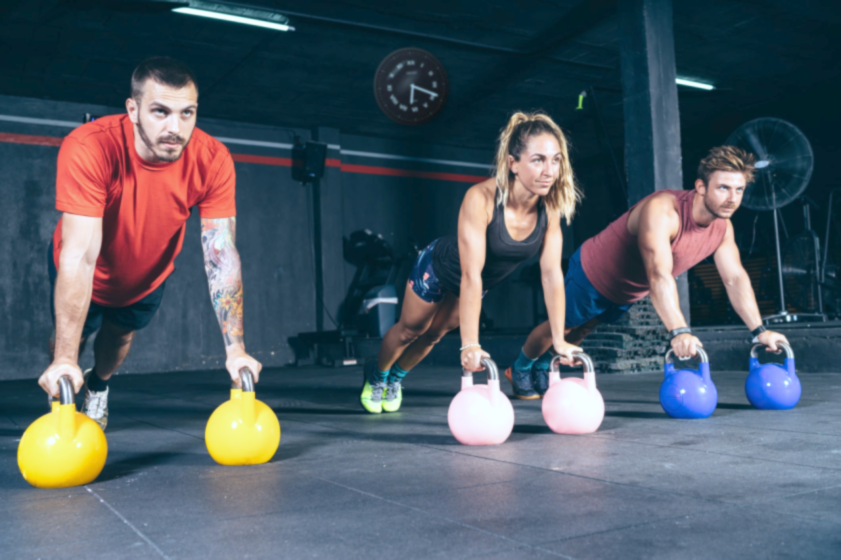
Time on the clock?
6:19
